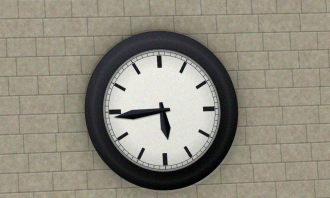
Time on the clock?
5:44
